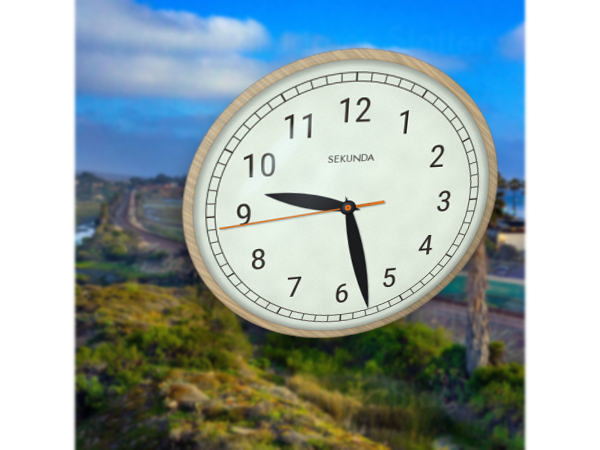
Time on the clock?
9:27:44
